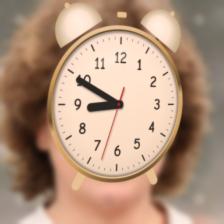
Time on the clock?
8:49:33
